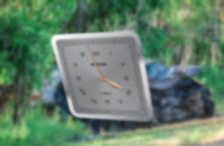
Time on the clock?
3:58
